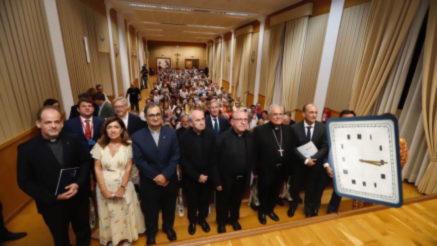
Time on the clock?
3:15
